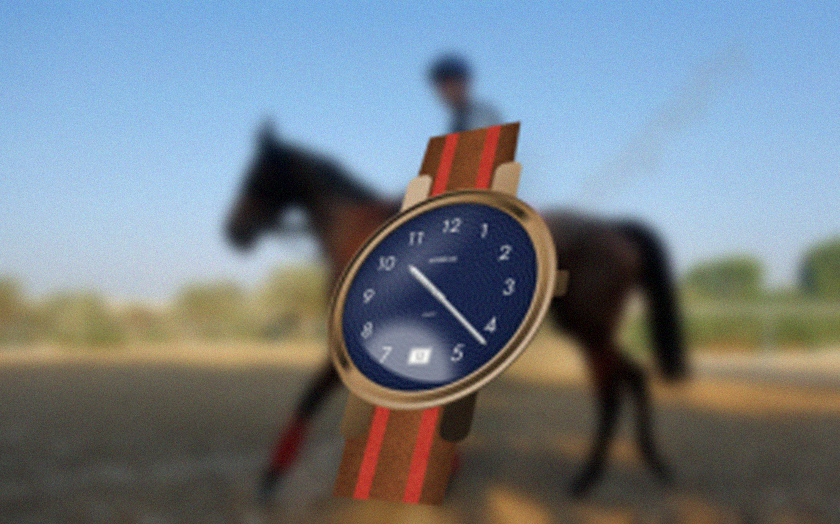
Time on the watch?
10:22
